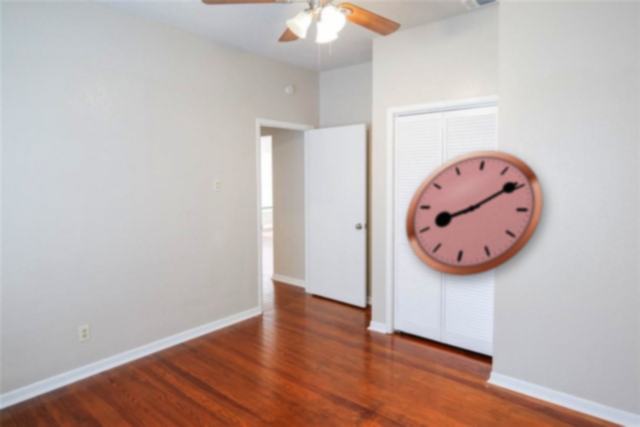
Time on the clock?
8:09
